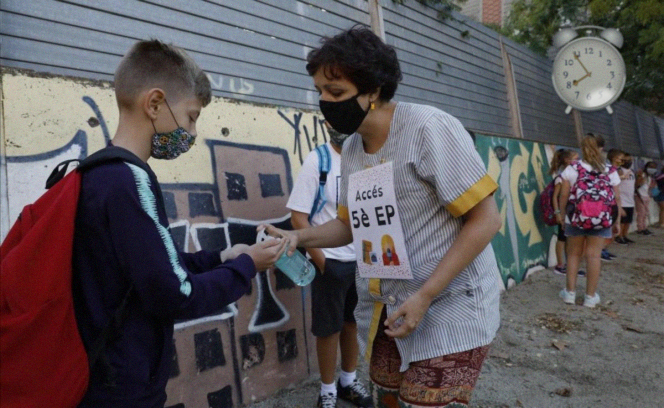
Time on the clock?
7:54
